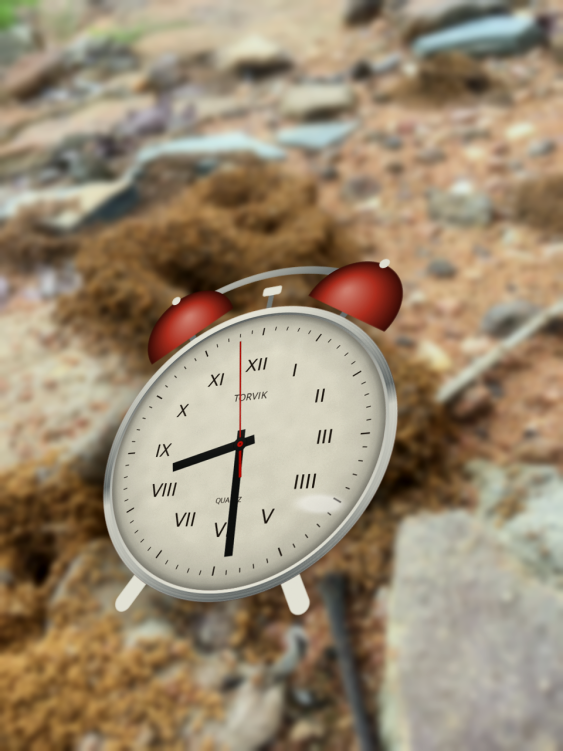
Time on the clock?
8:28:58
